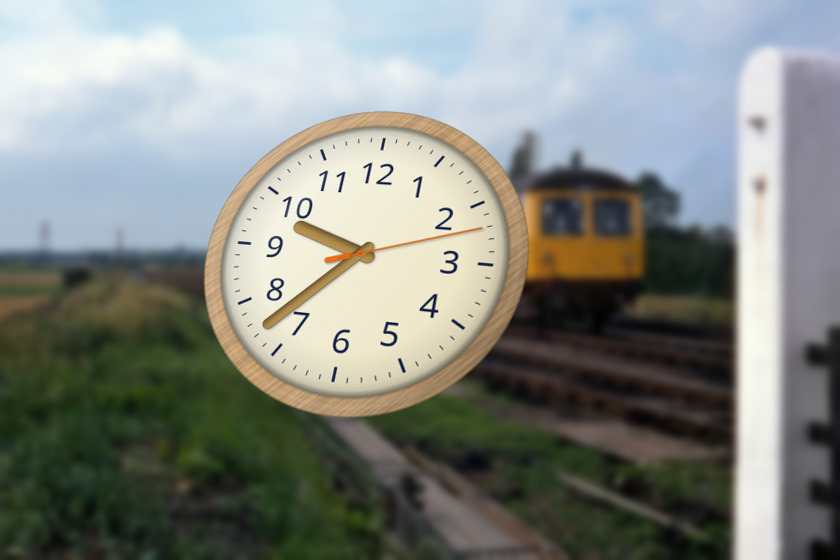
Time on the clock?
9:37:12
